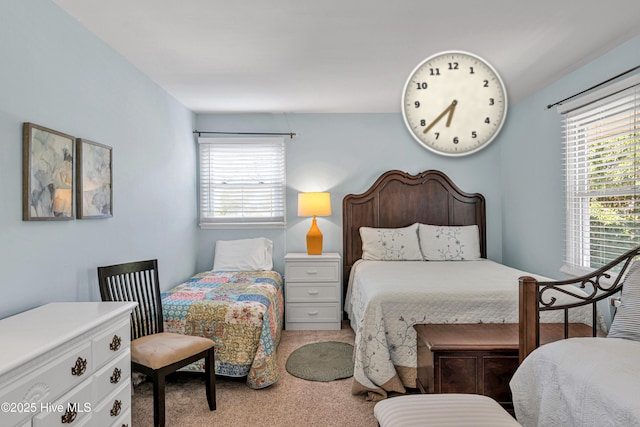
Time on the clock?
6:38
